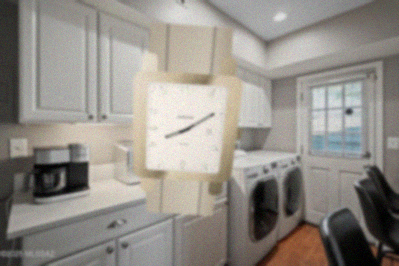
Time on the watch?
8:09
